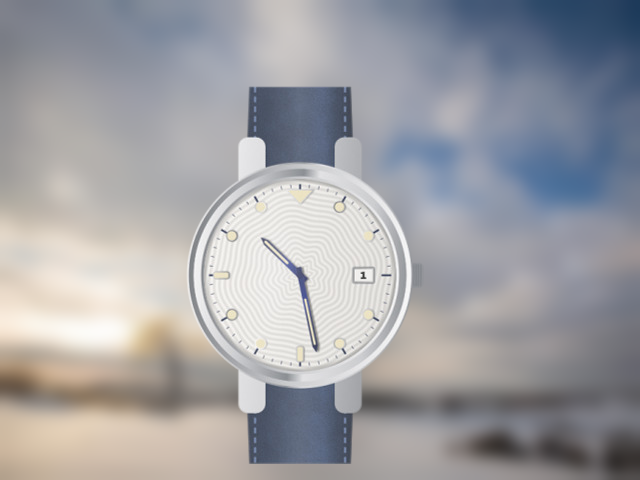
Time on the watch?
10:28
